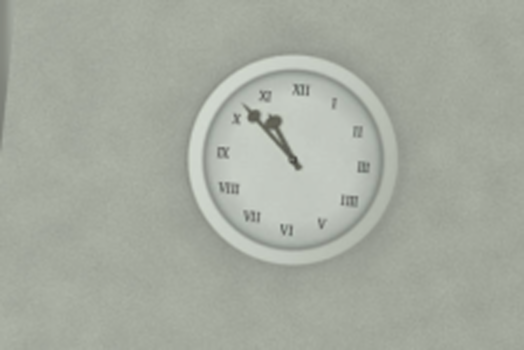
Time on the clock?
10:52
